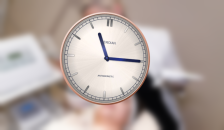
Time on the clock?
11:15
